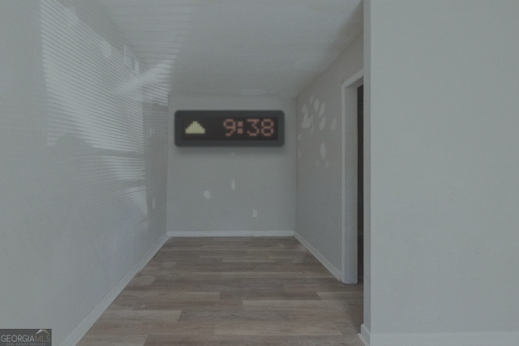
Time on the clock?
9:38
